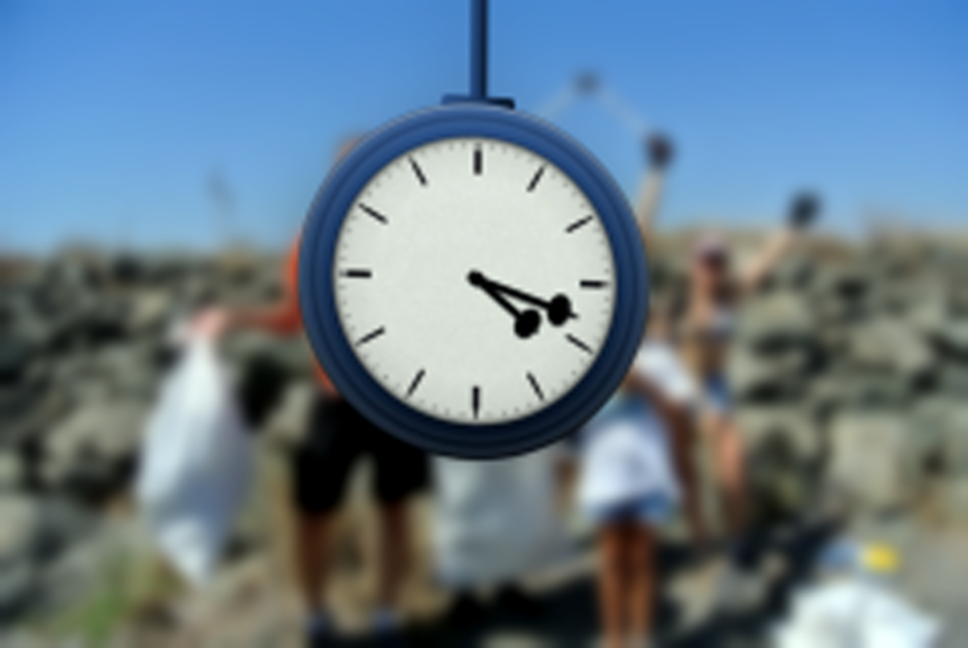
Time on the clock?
4:18
